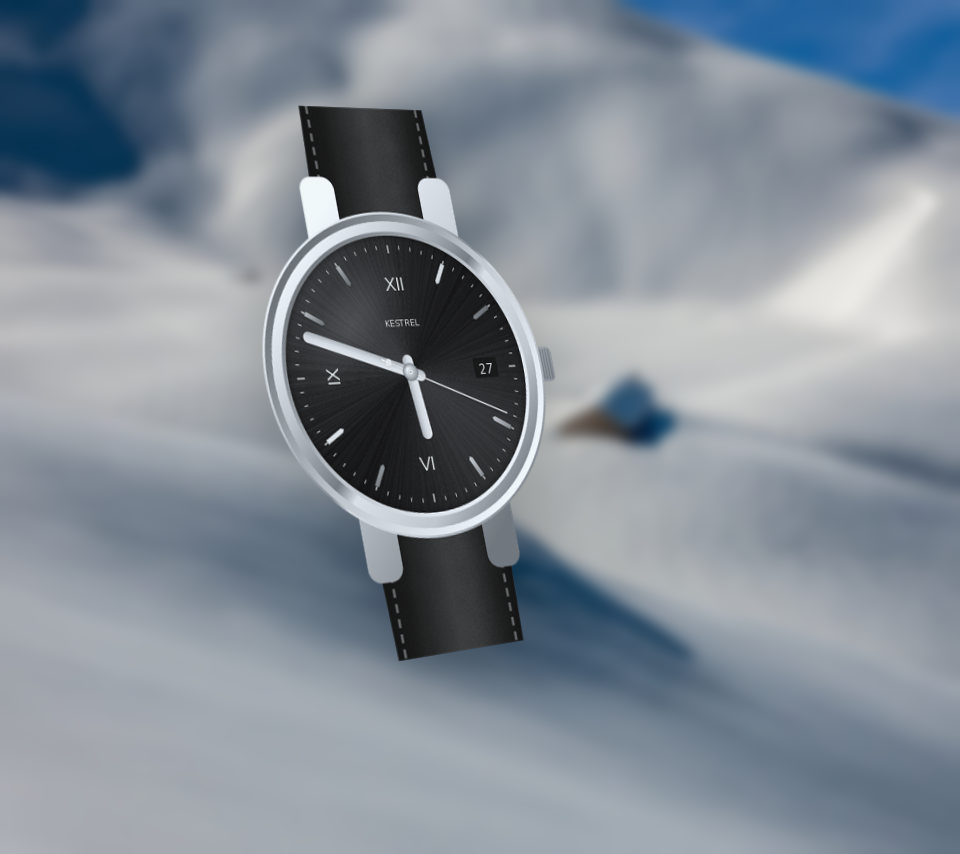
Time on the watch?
5:48:19
